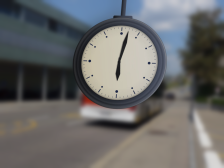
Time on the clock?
6:02
